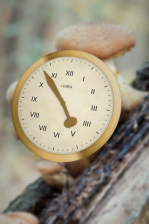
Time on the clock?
4:53
